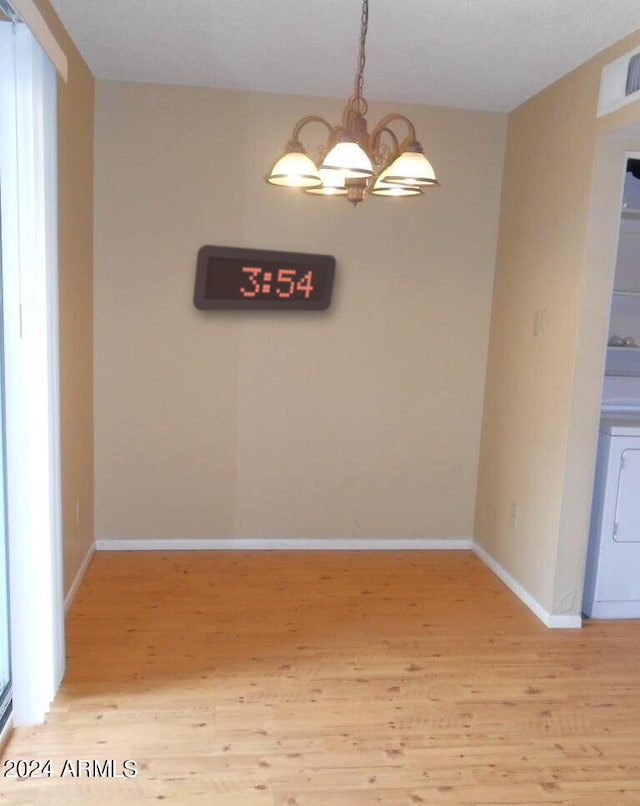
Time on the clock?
3:54
